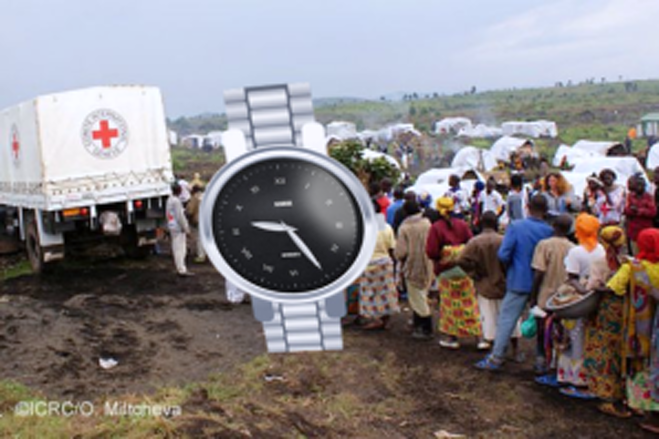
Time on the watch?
9:25
